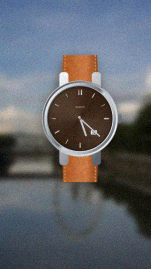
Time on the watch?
5:22
